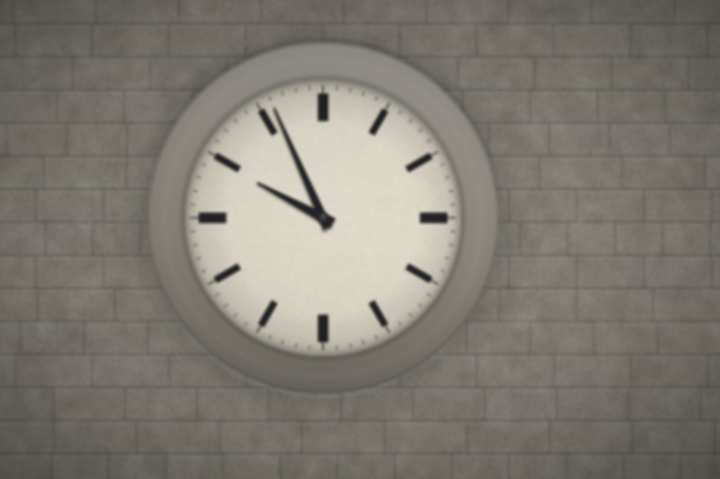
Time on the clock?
9:56
